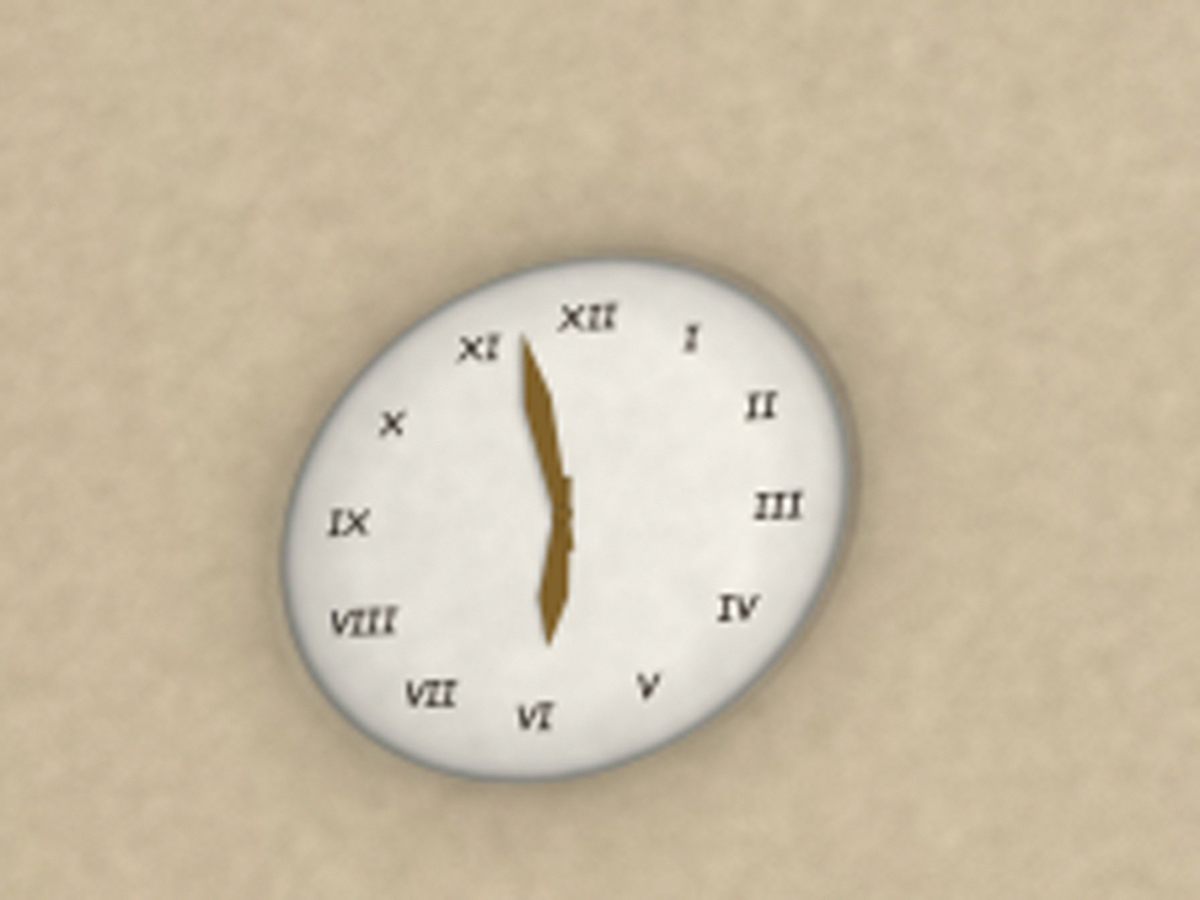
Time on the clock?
5:57
